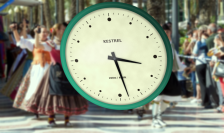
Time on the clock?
3:28
